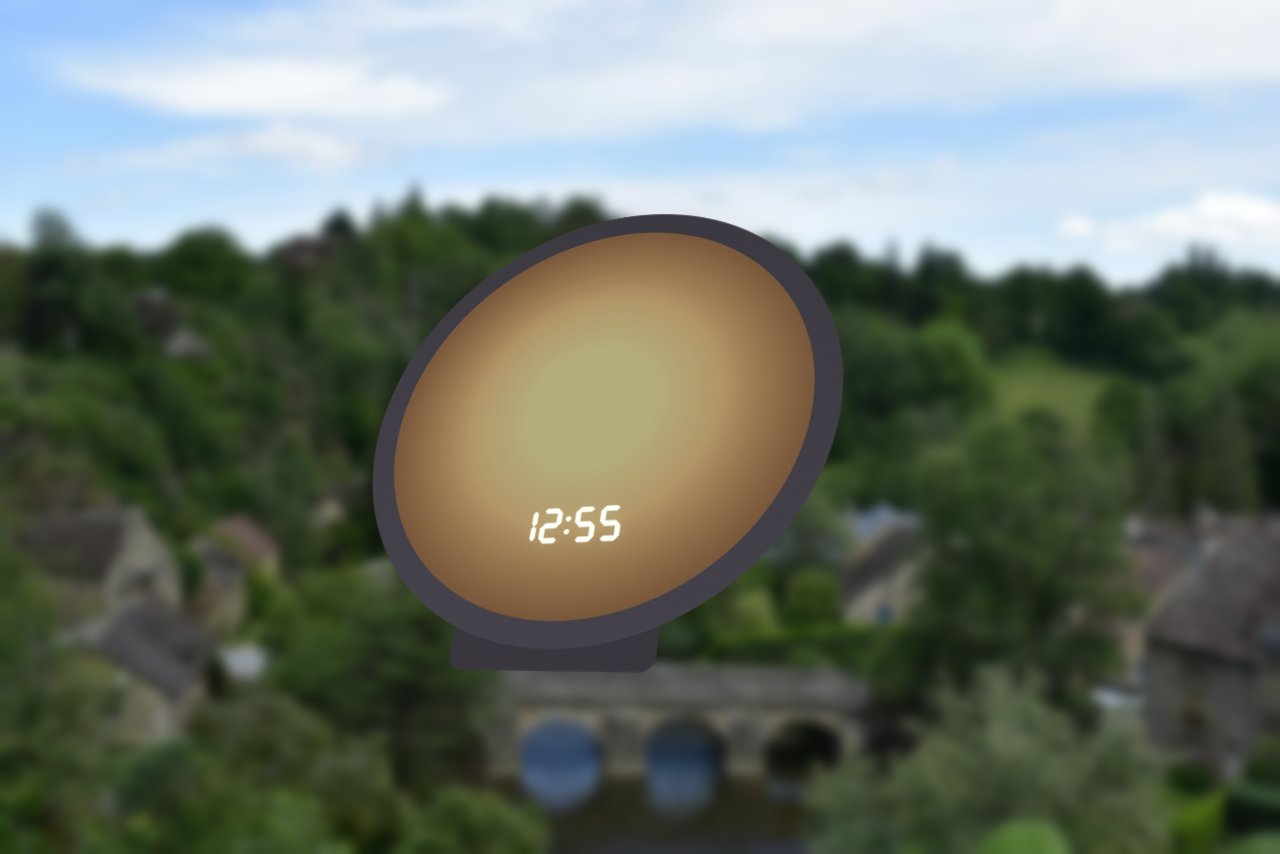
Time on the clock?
12:55
